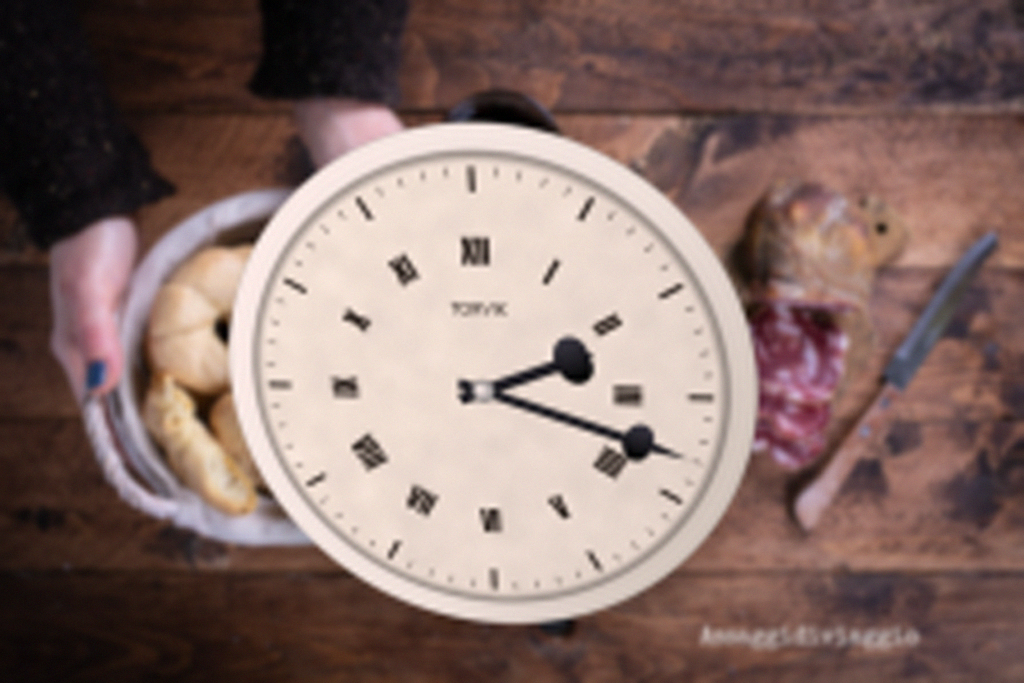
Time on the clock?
2:18
